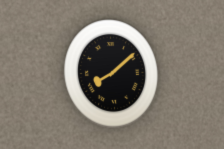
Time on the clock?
8:09
